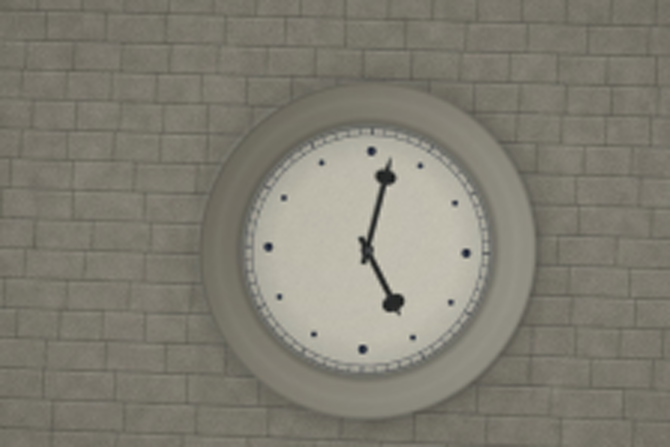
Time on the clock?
5:02
